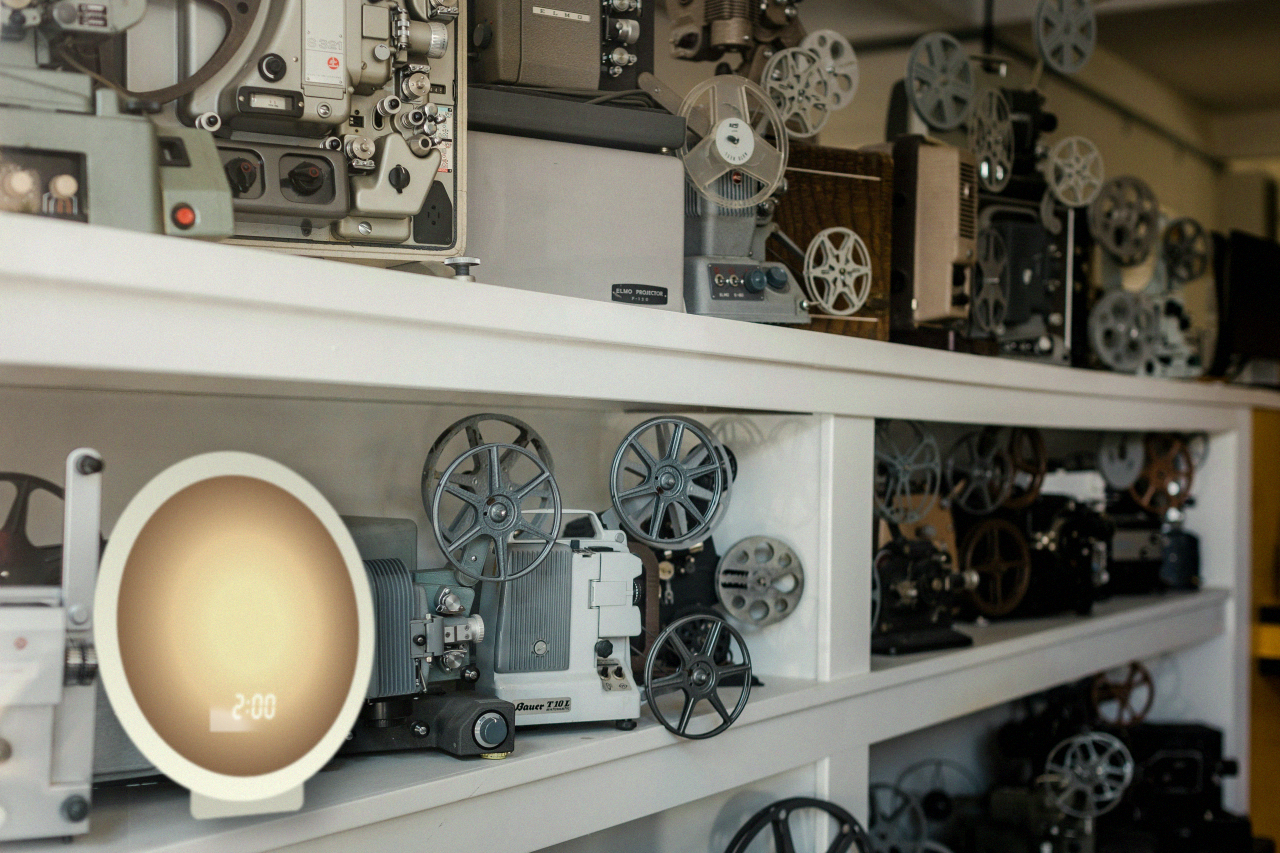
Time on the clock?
2:00
